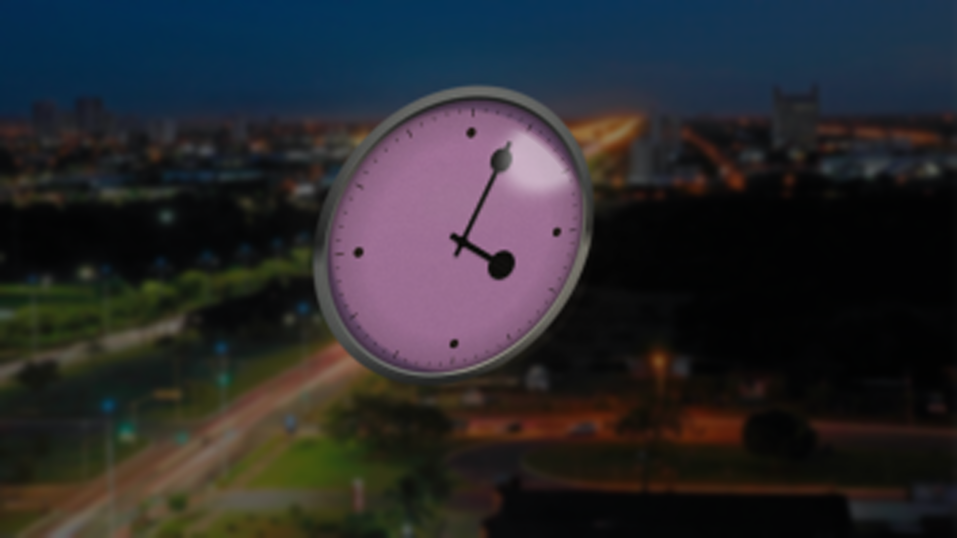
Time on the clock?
4:04
